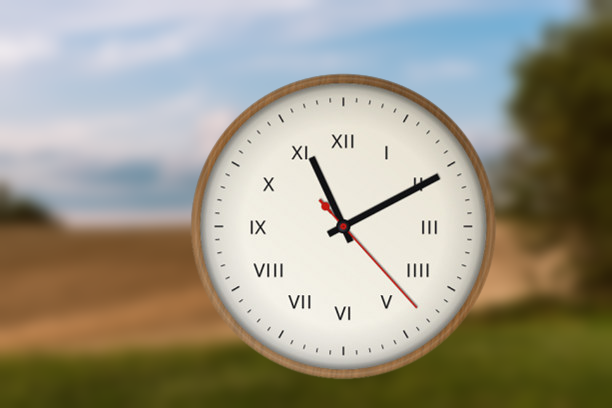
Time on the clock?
11:10:23
